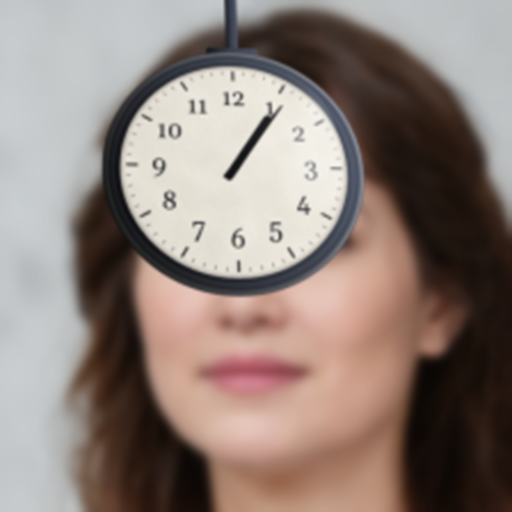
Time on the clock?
1:06
